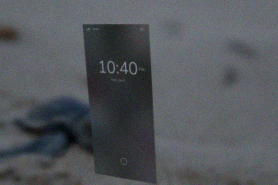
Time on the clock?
10:40
